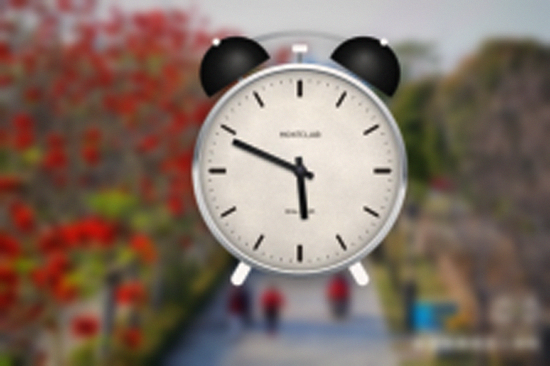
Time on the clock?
5:49
